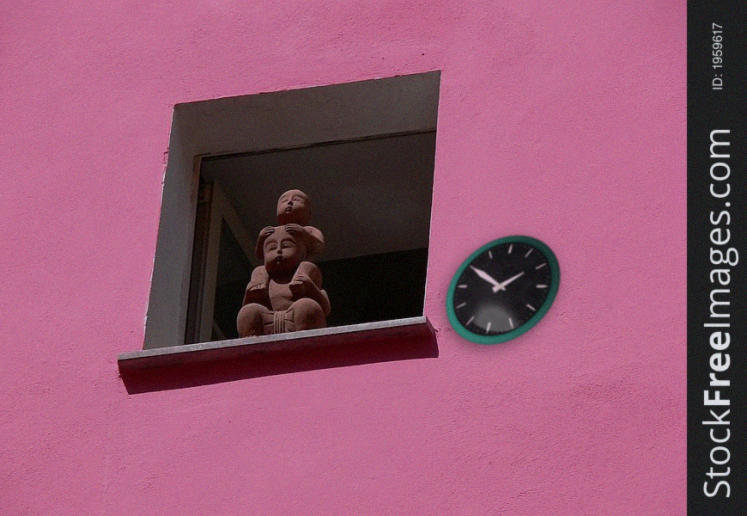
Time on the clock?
1:50
